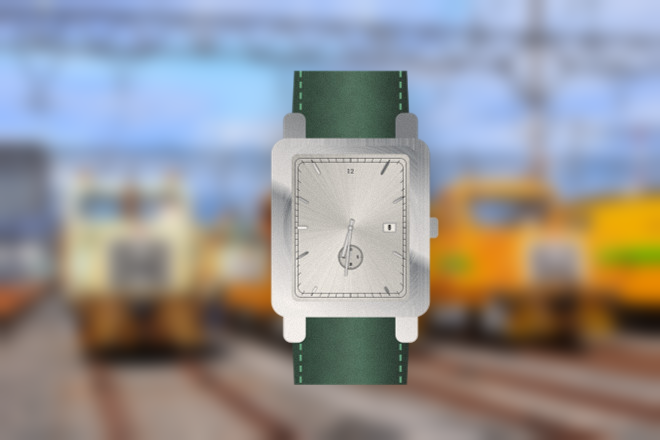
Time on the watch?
6:31
